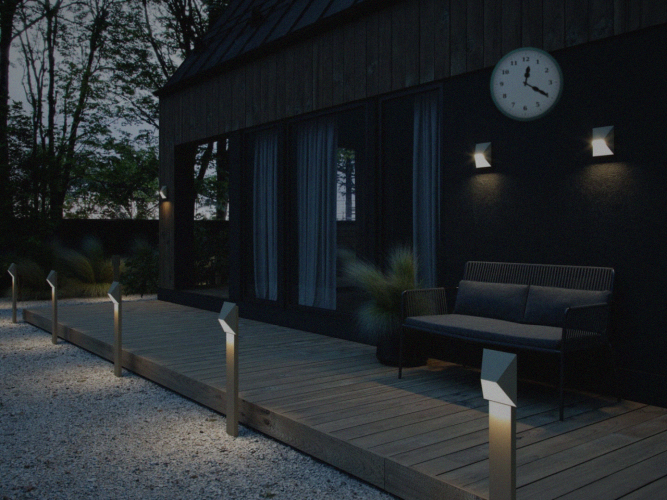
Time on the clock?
12:20
